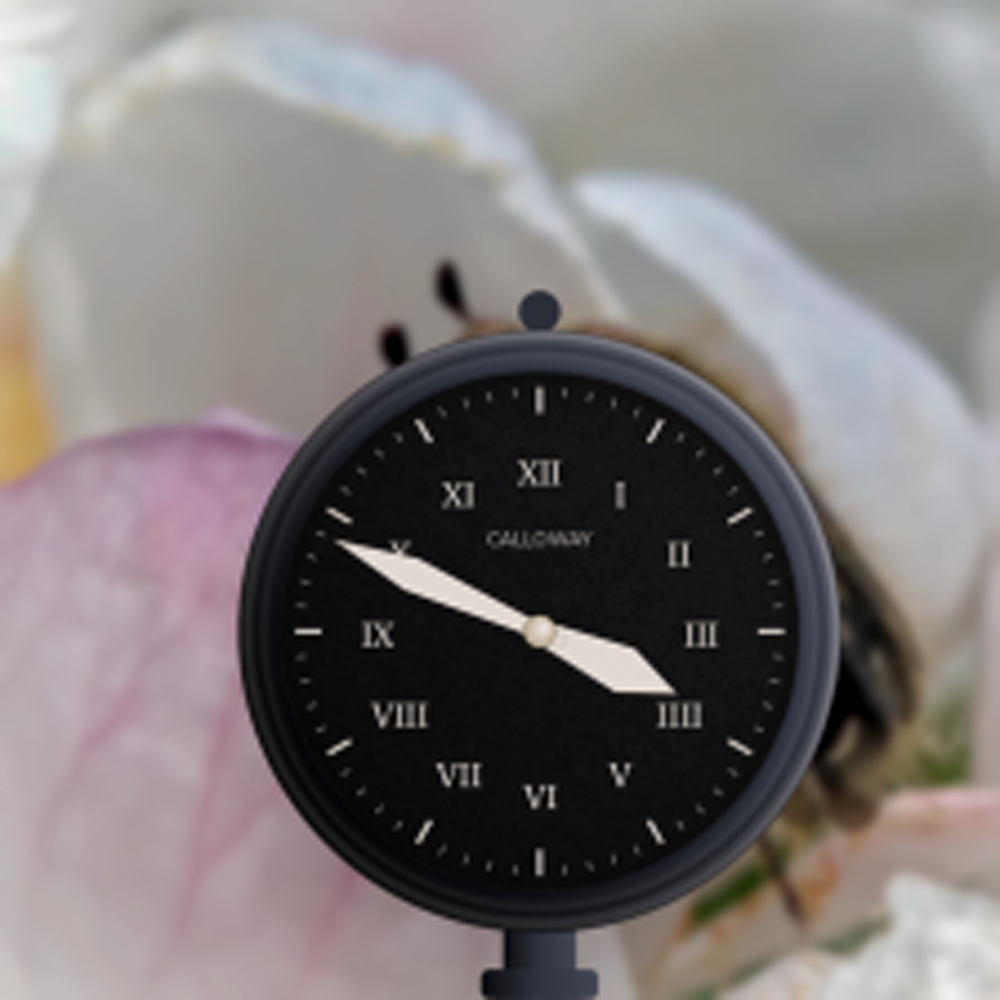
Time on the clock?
3:49
